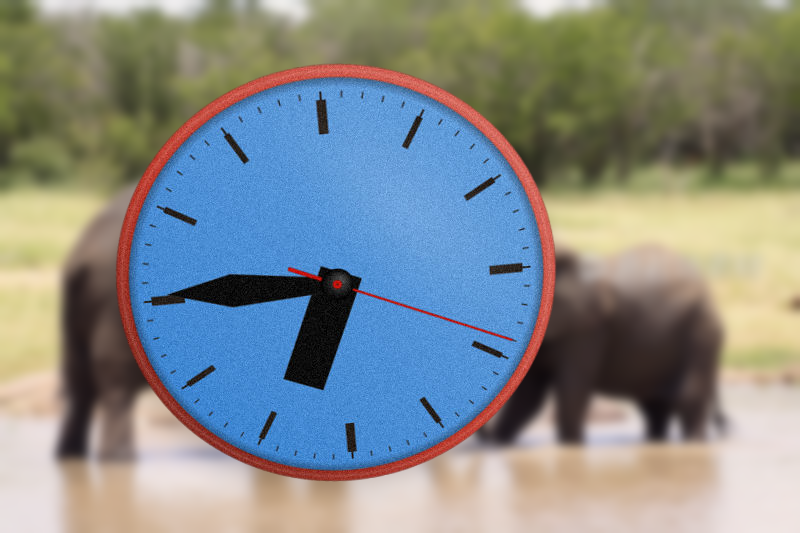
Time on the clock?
6:45:19
